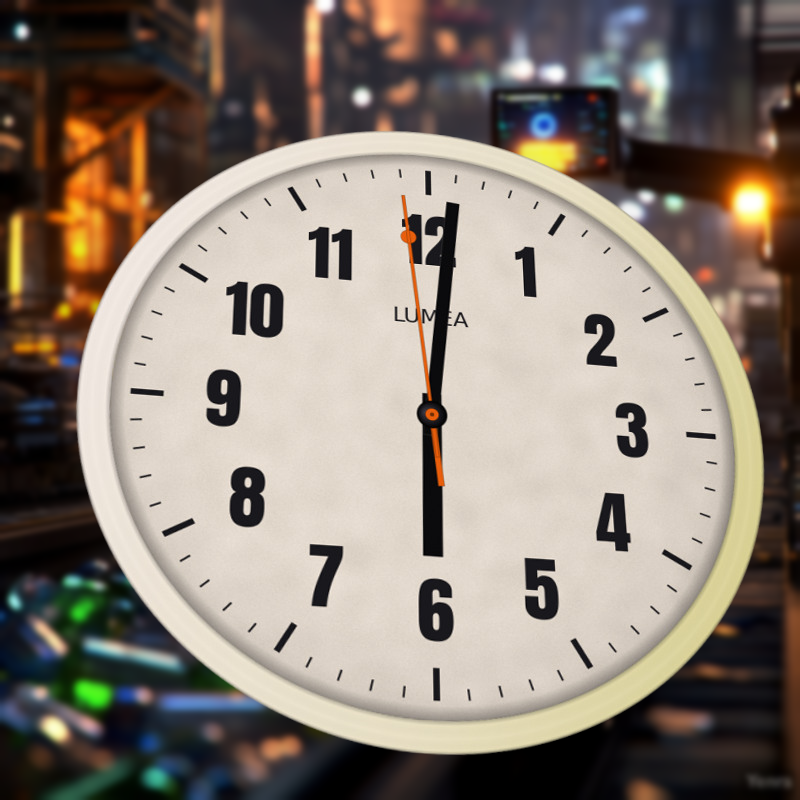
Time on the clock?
6:00:59
